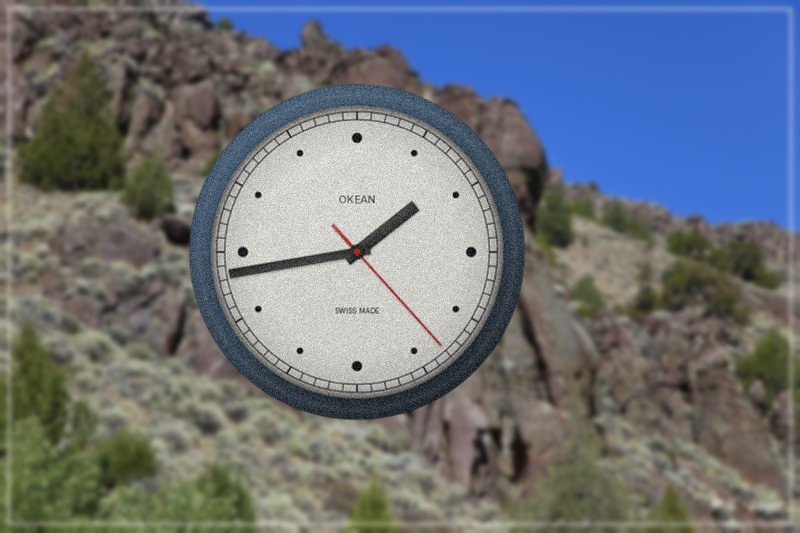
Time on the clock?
1:43:23
